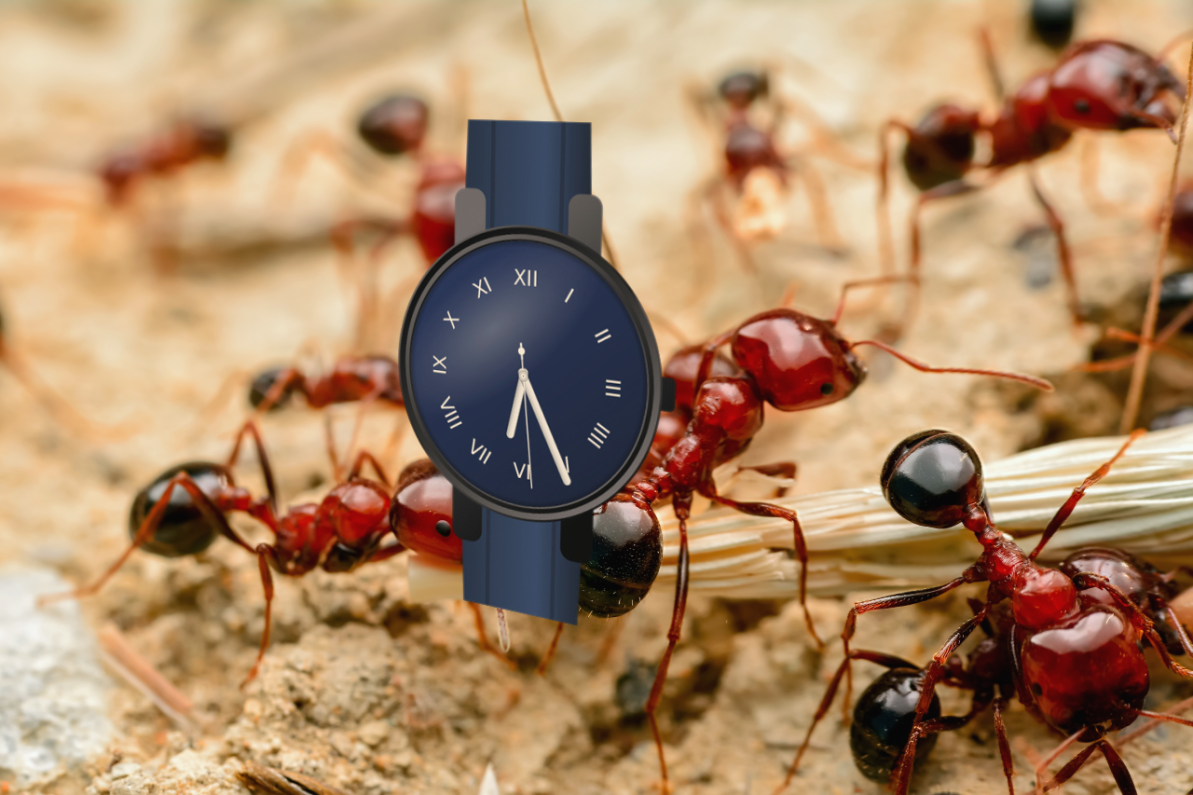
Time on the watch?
6:25:29
